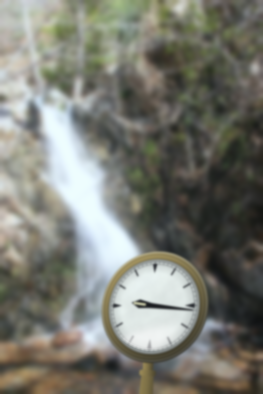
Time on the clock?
9:16
